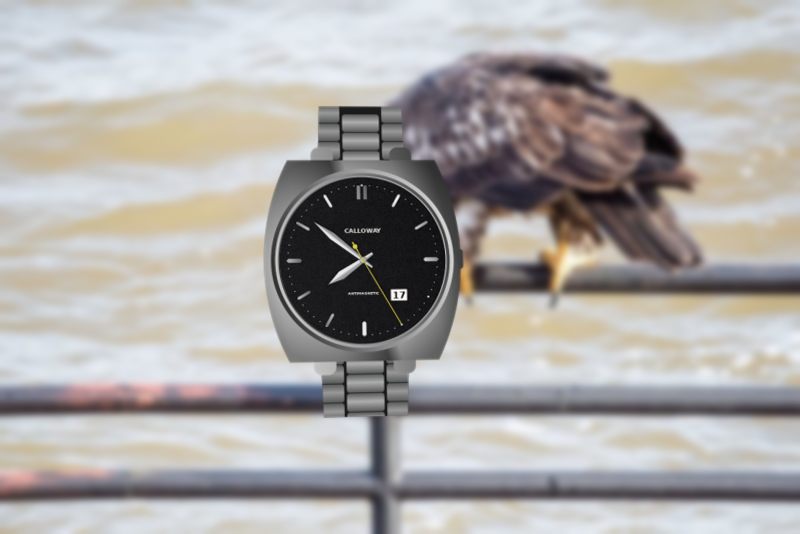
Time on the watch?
7:51:25
